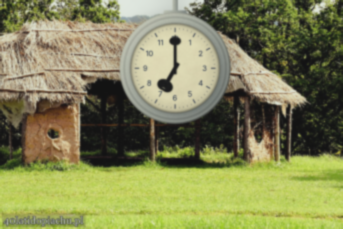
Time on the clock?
7:00
